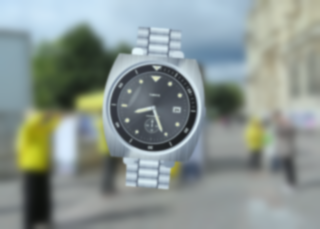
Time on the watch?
8:26
